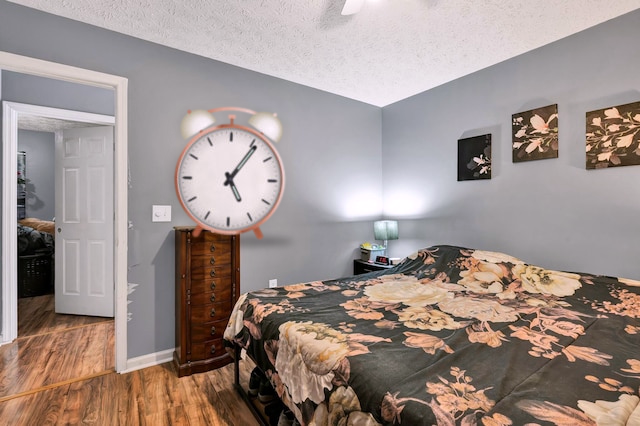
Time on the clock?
5:06
